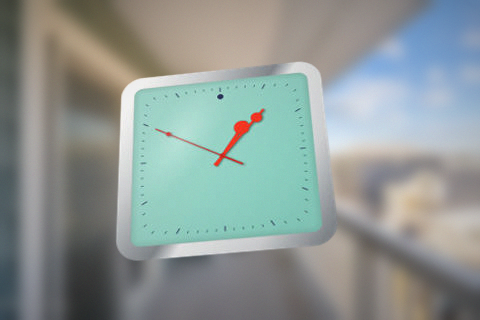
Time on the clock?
1:06:50
